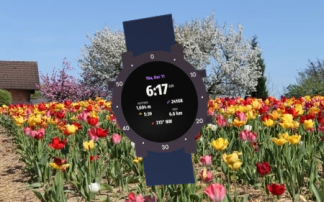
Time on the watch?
6:17
